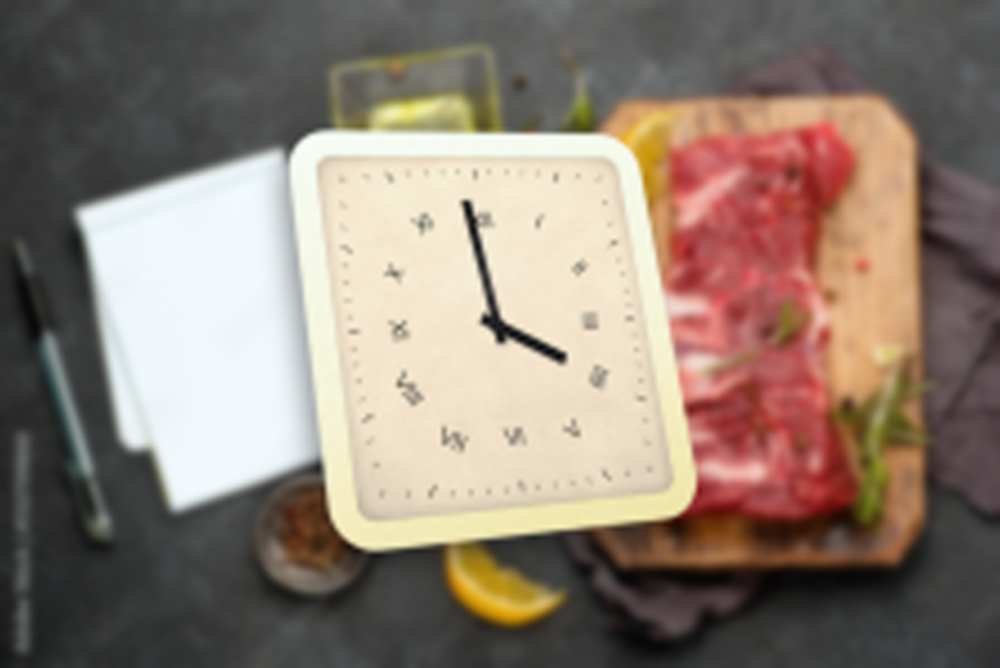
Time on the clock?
3:59
